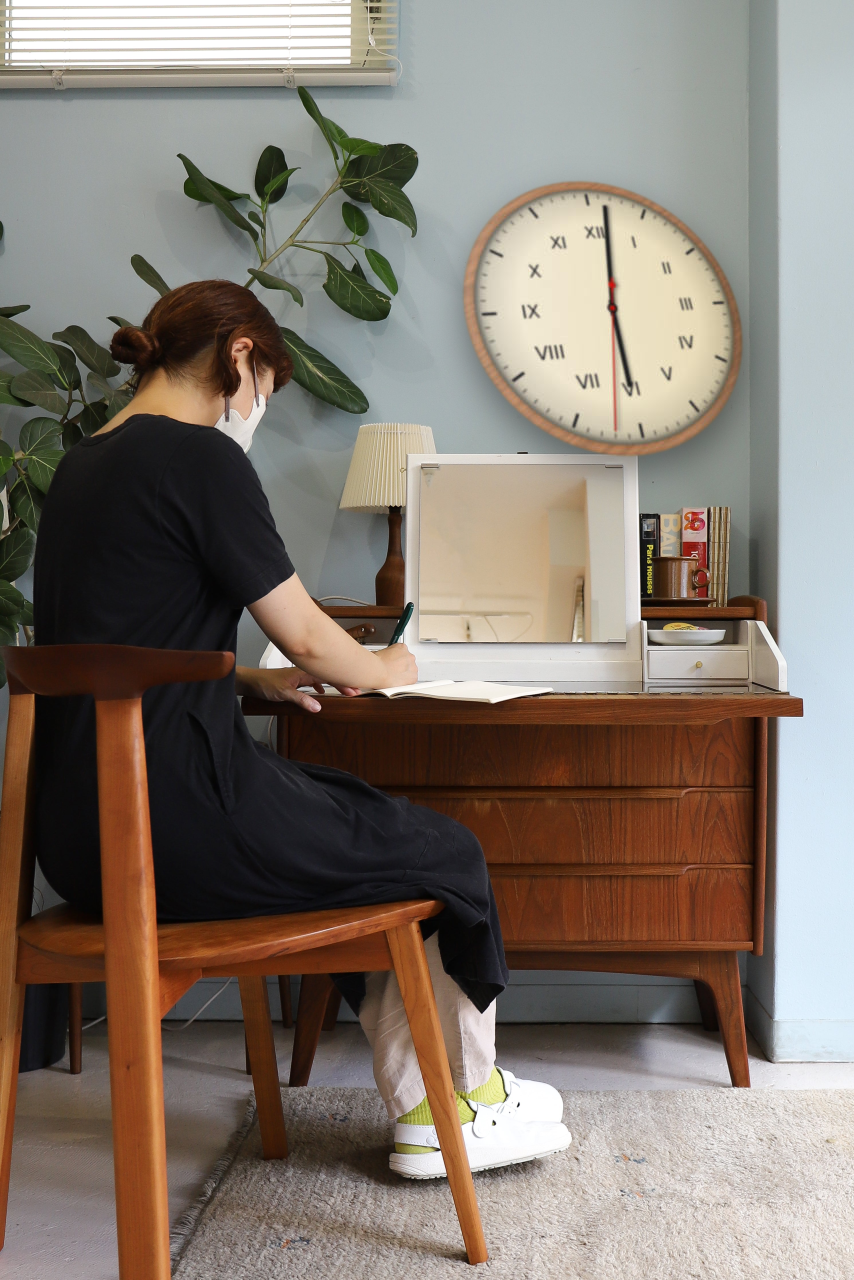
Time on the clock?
6:01:32
